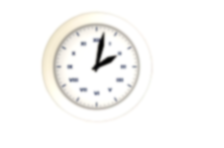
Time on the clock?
2:02
